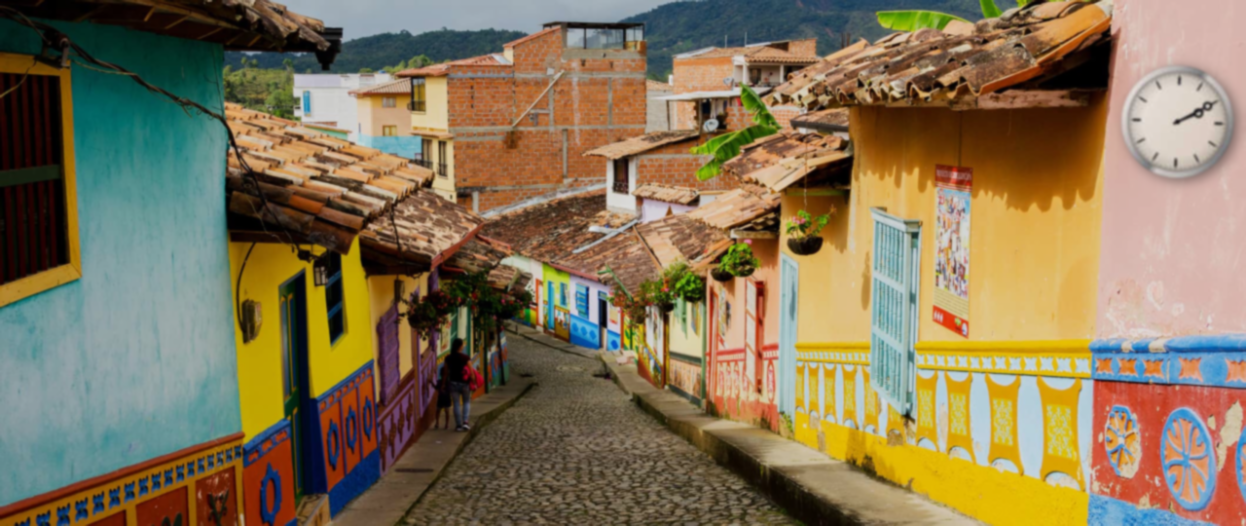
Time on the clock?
2:10
